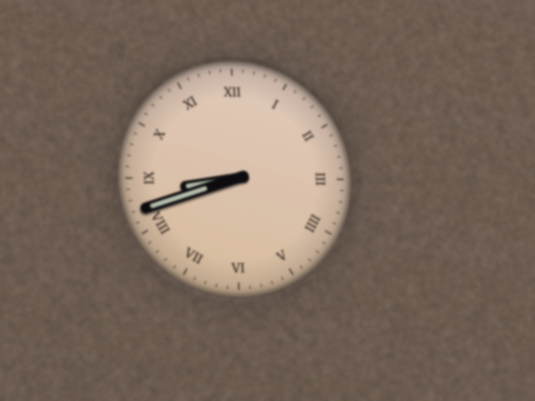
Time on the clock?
8:42
